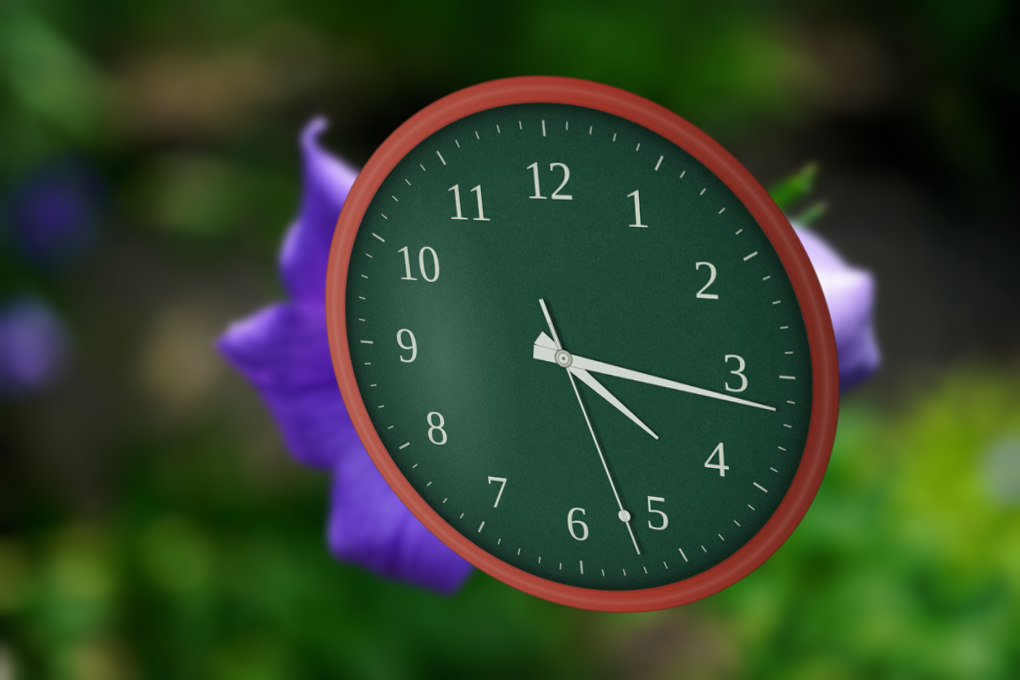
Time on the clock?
4:16:27
